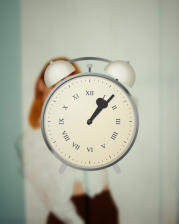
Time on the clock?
1:07
